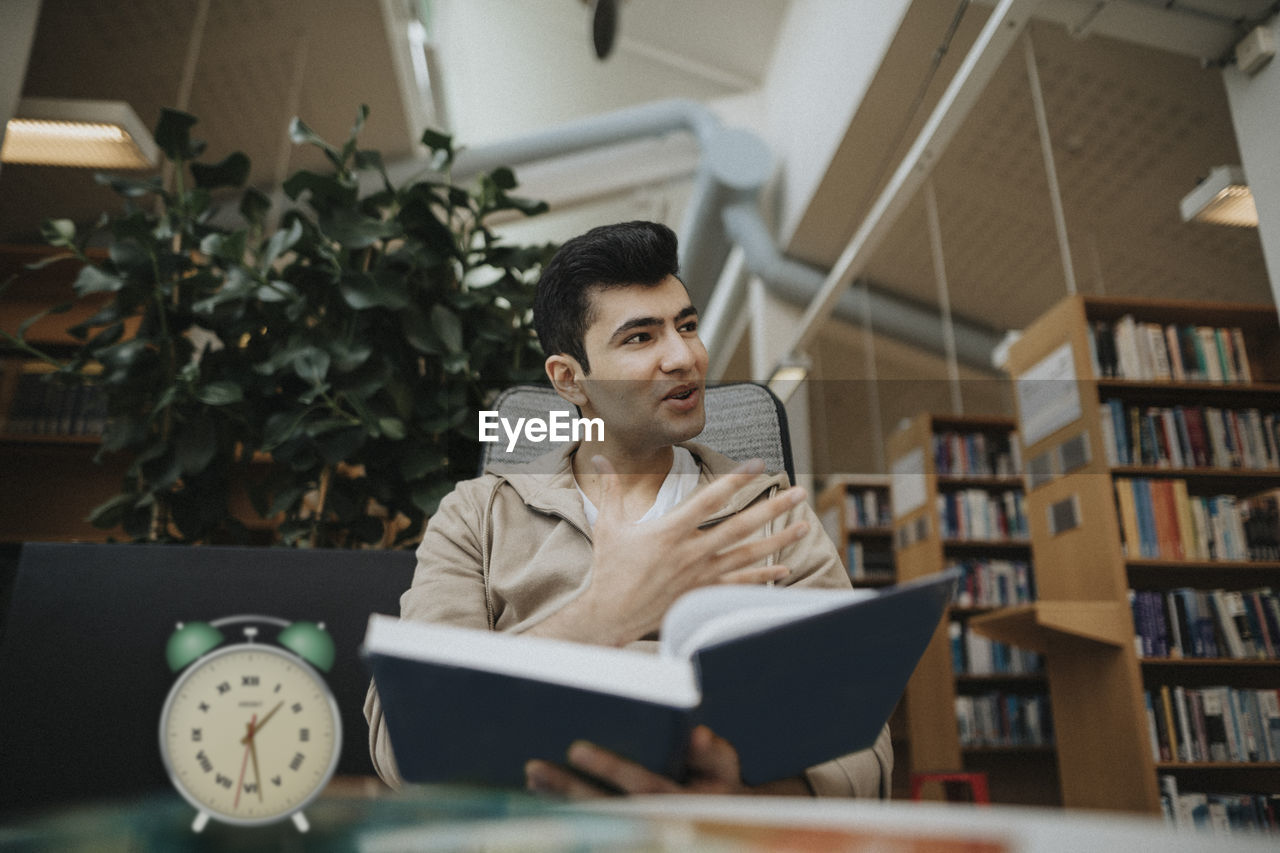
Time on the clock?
1:28:32
